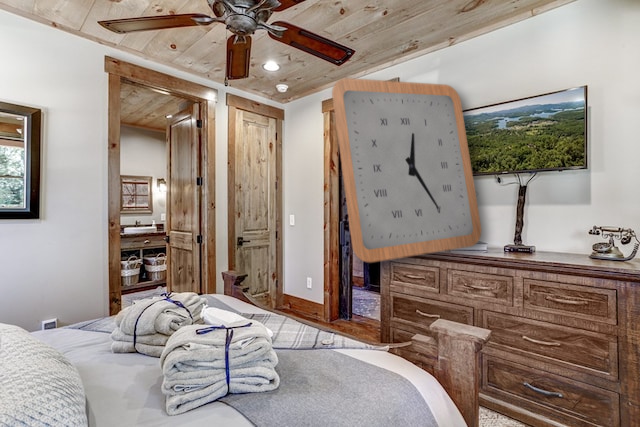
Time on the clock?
12:25
